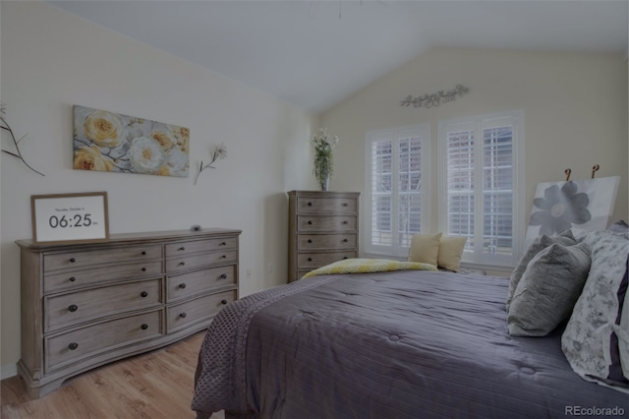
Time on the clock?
6:25
